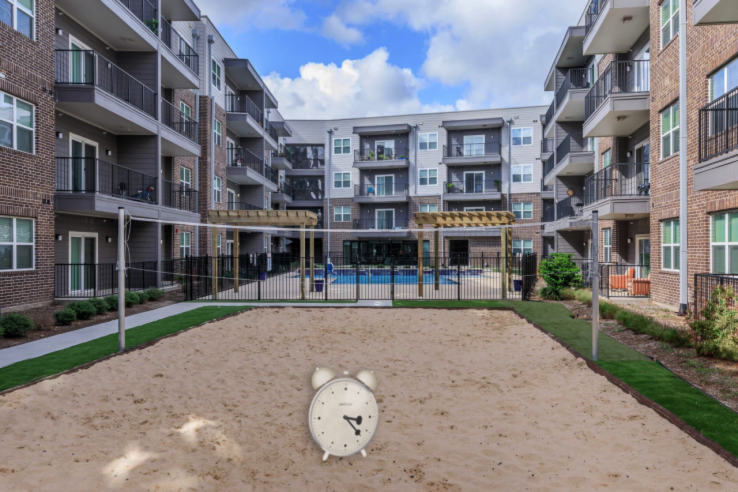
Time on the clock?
3:23
